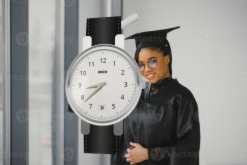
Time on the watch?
8:38
